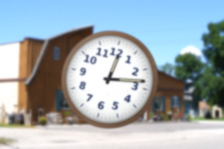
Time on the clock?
12:13
